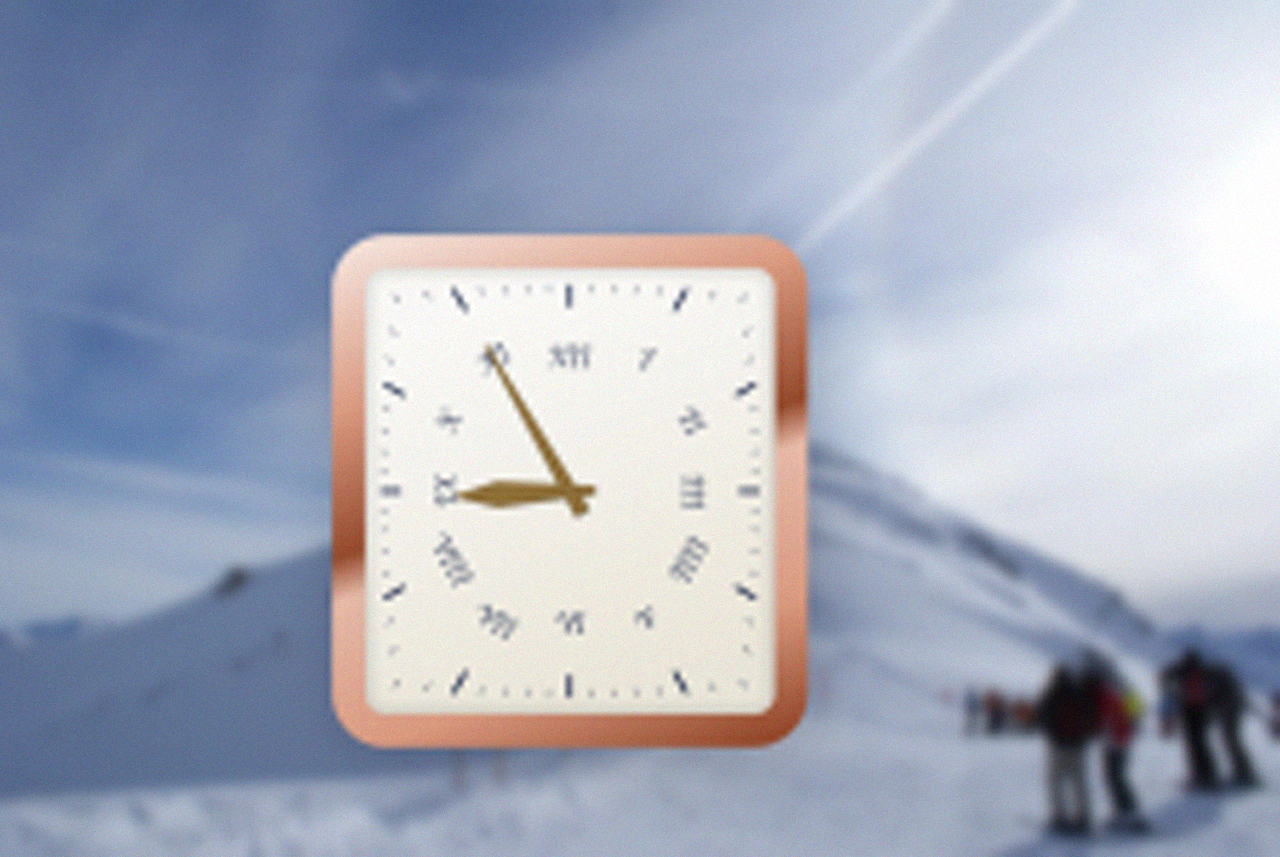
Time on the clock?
8:55
